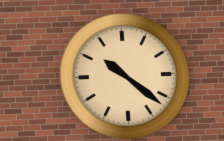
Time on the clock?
10:22
